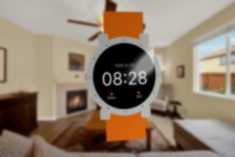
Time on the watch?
8:28
